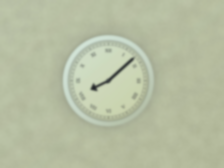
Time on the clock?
8:08
